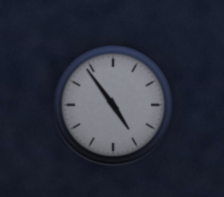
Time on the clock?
4:54
